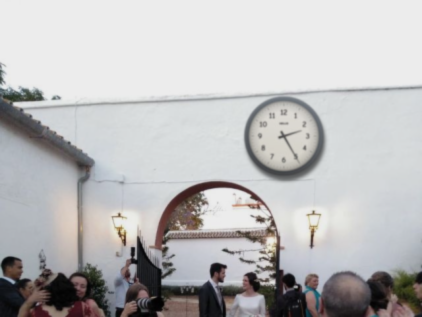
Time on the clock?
2:25
